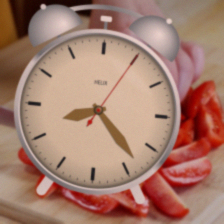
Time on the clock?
8:23:05
